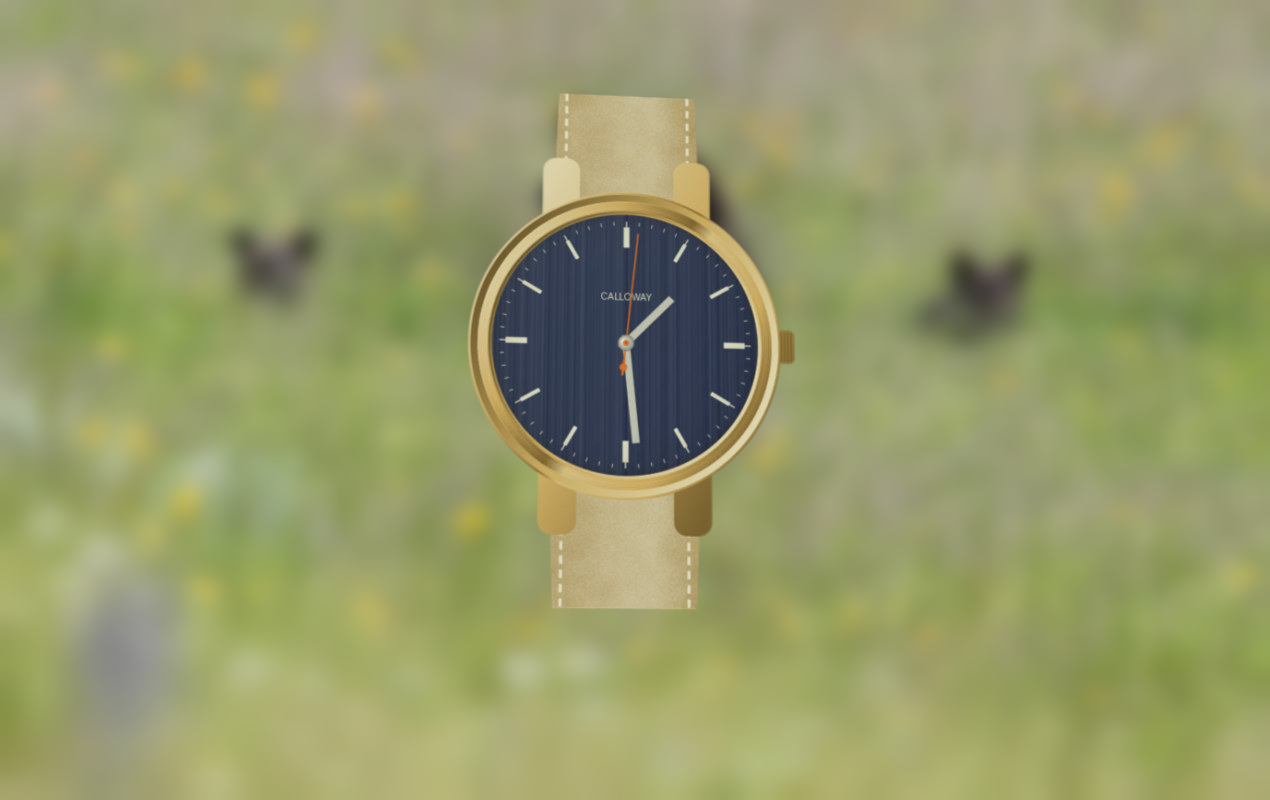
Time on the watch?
1:29:01
